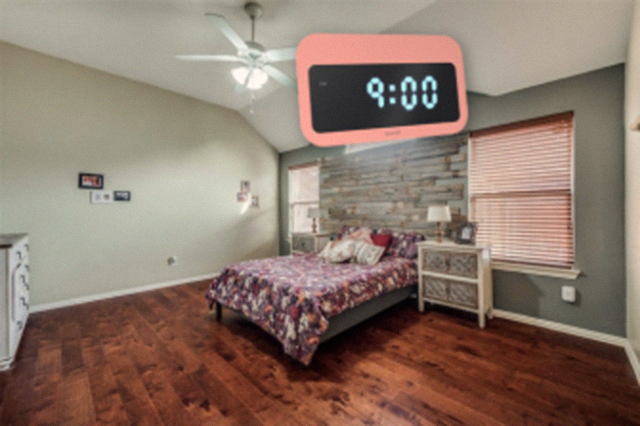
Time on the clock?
9:00
